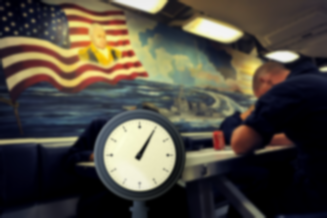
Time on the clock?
1:05
